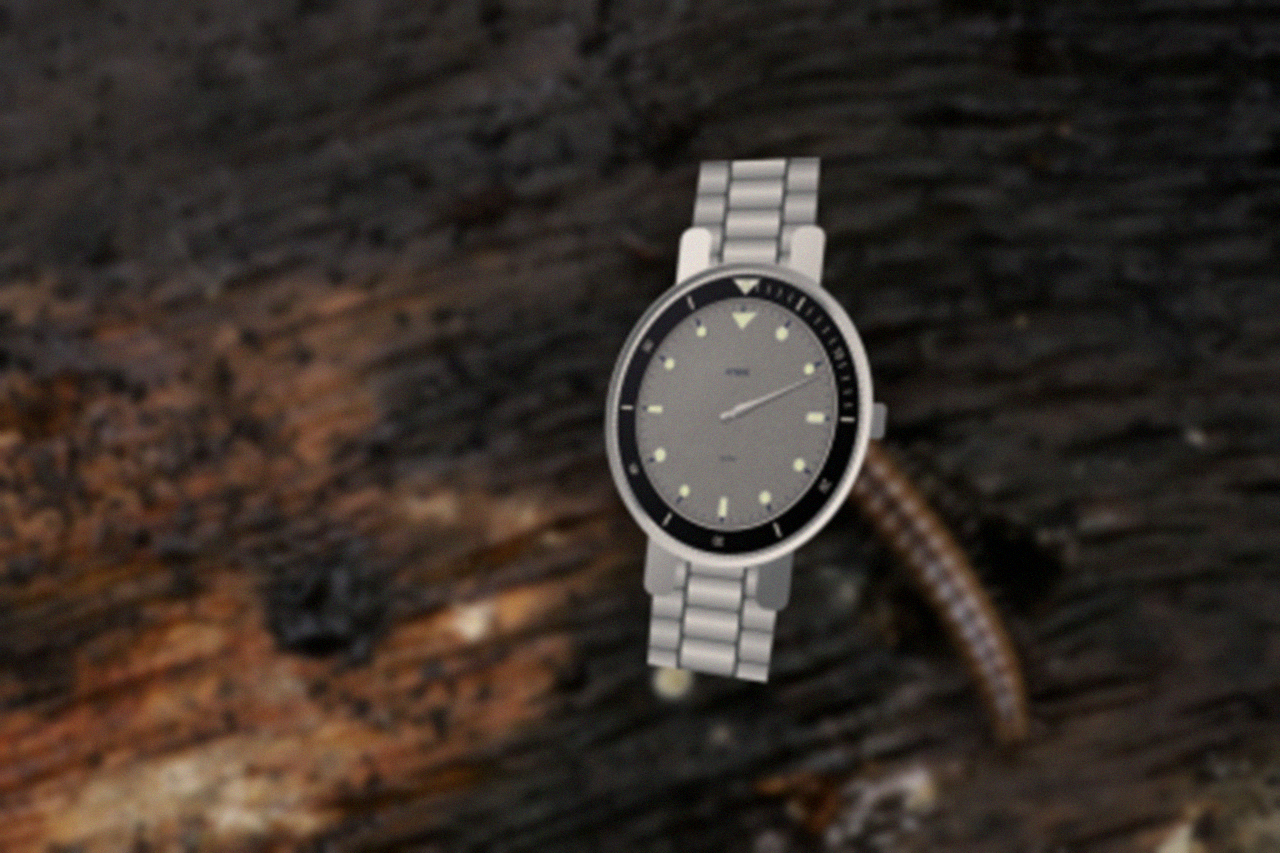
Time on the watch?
2:11
